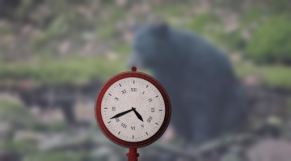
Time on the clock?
4:41
